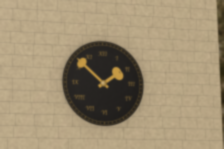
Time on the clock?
1:52
